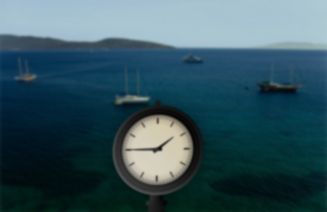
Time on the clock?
1:45
